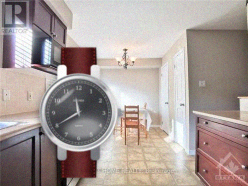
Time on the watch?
11:40
